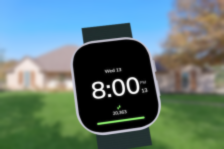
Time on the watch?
8:00
